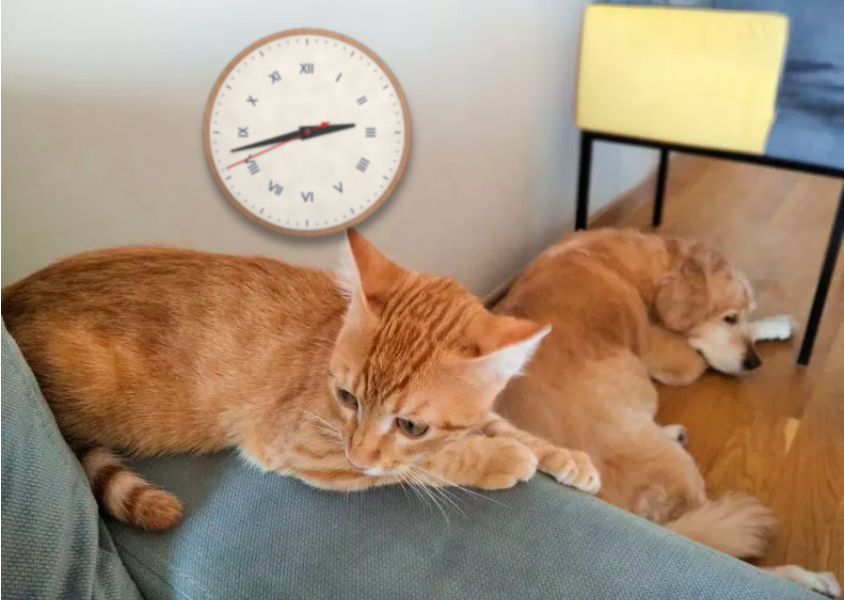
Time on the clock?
2:42:41
